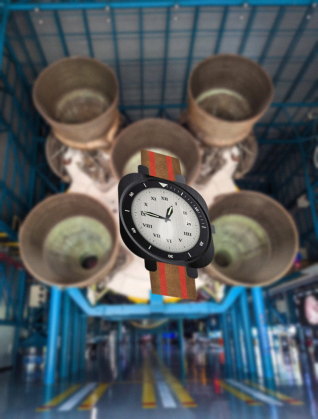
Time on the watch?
12:46
